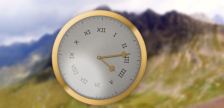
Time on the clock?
4:13
